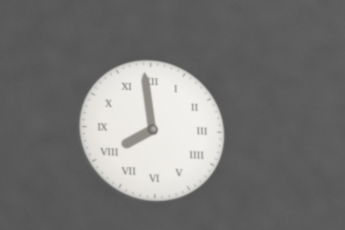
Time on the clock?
7:59
